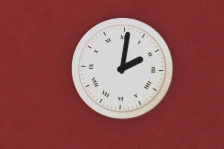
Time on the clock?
2:01
